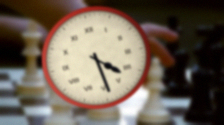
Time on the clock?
4:29
